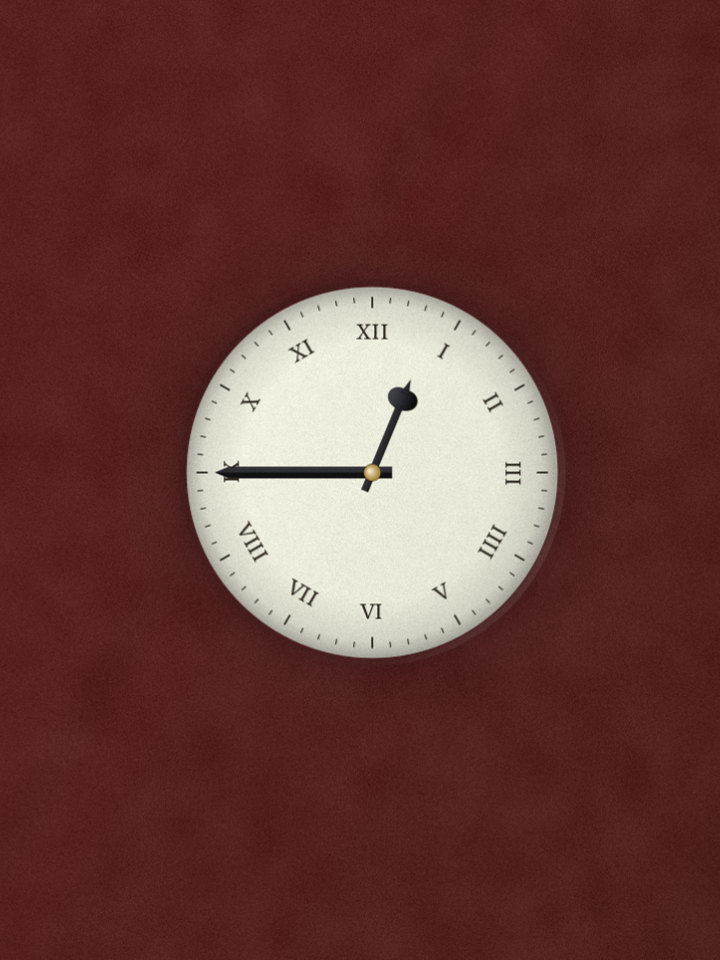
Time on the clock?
12:45
